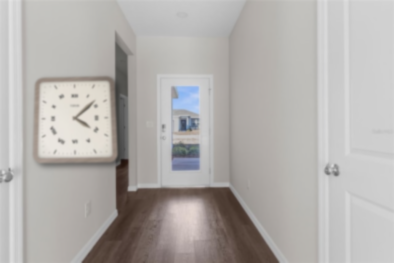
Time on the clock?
4:08
